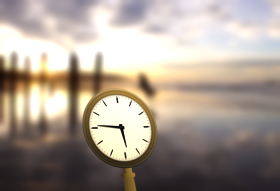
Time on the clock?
5:46
